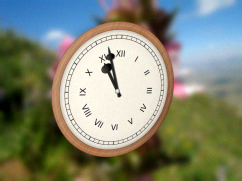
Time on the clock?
10:57
